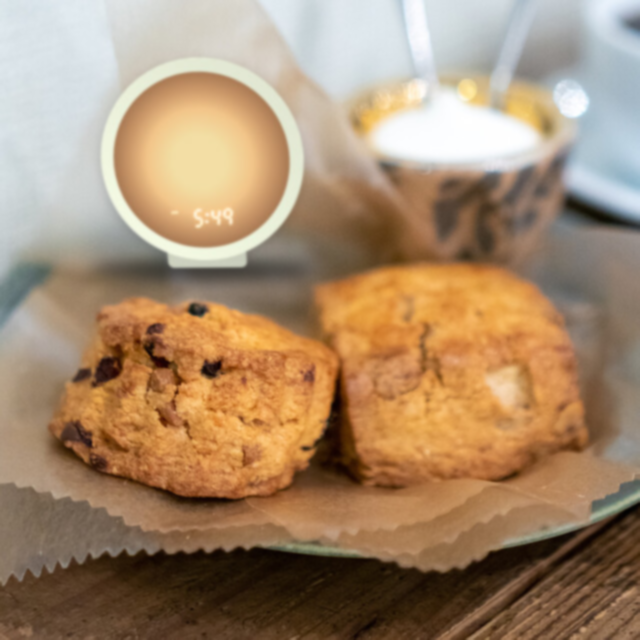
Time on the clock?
5:49
